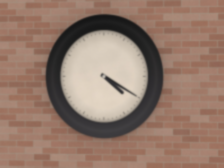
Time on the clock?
4:20
